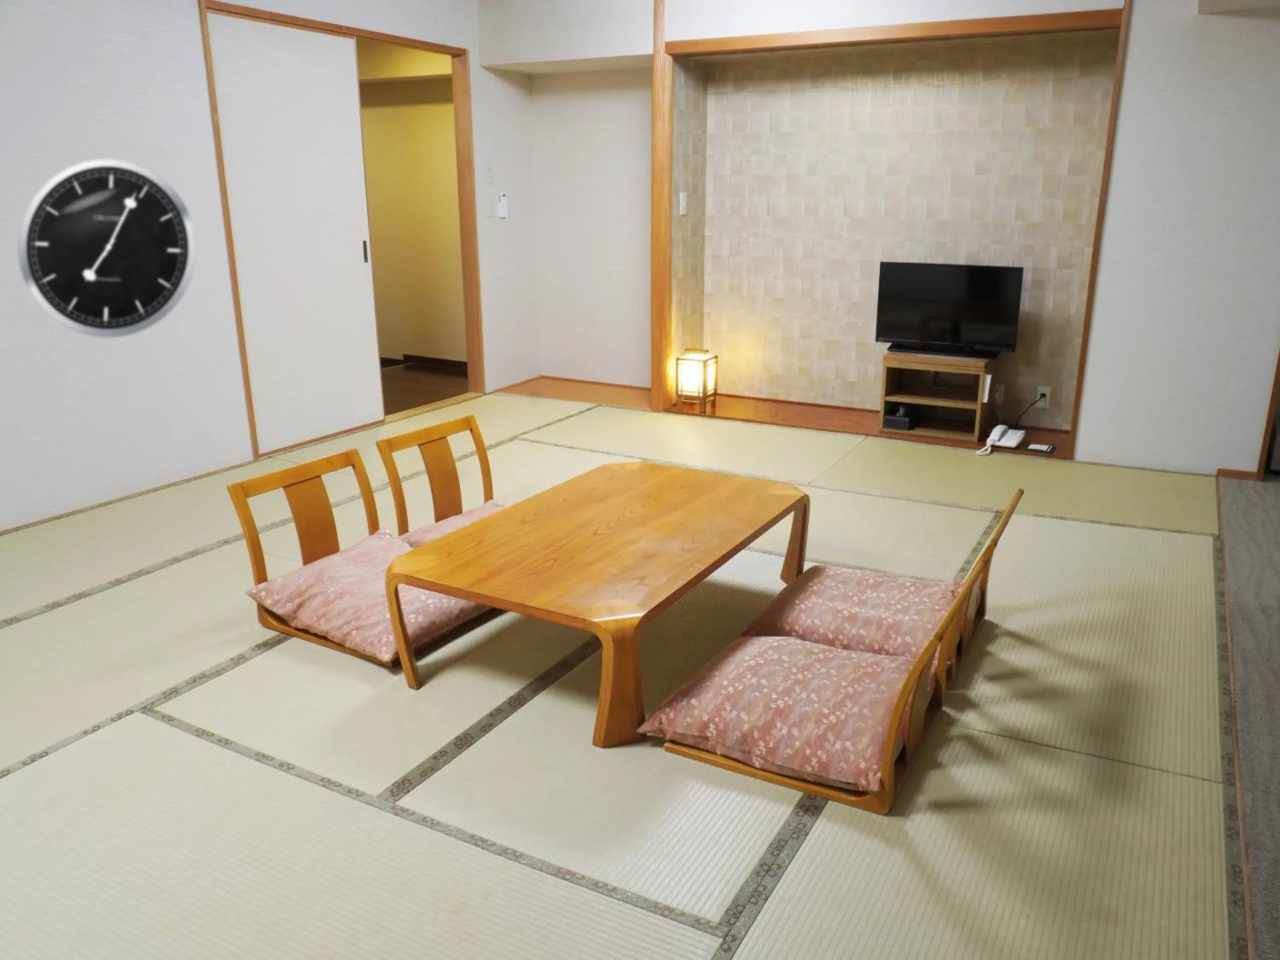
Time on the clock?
7:04
